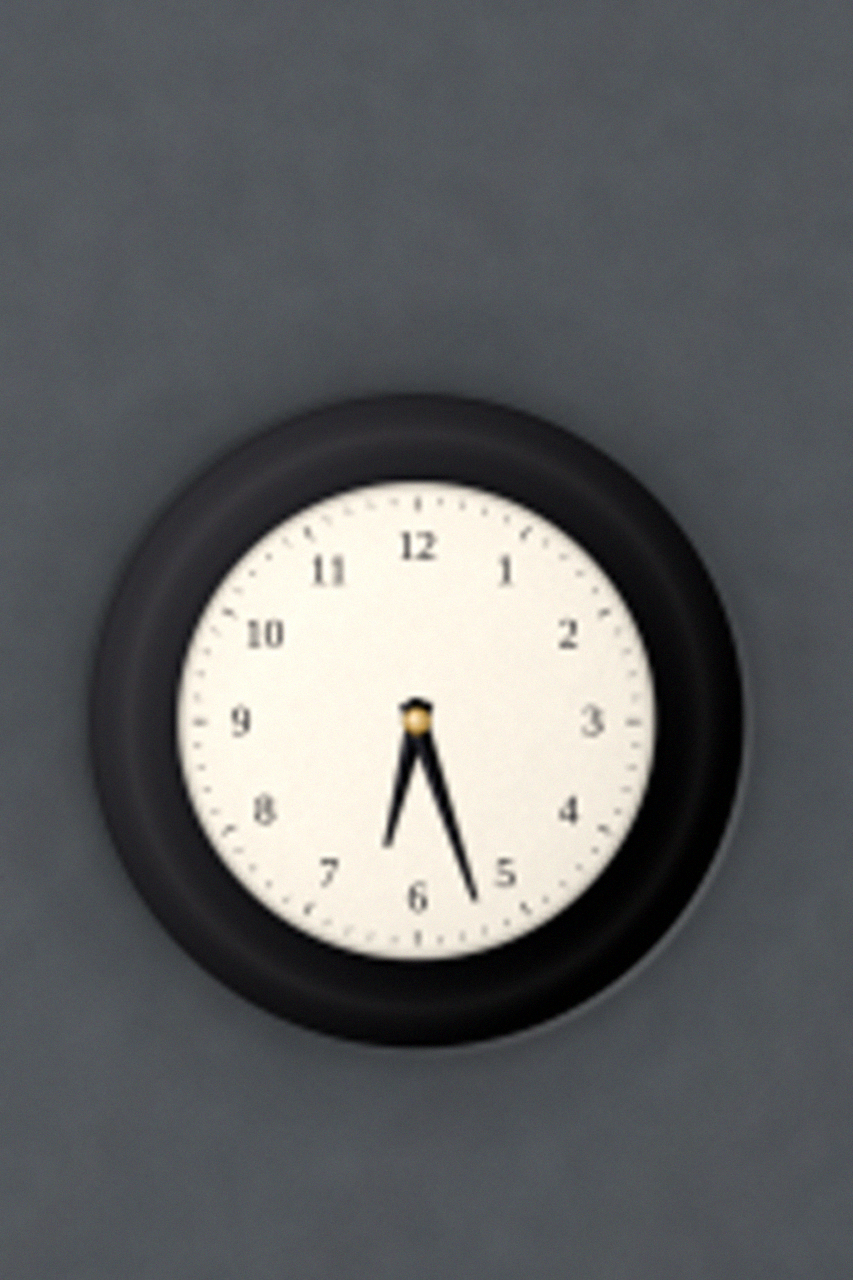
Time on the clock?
6:27
